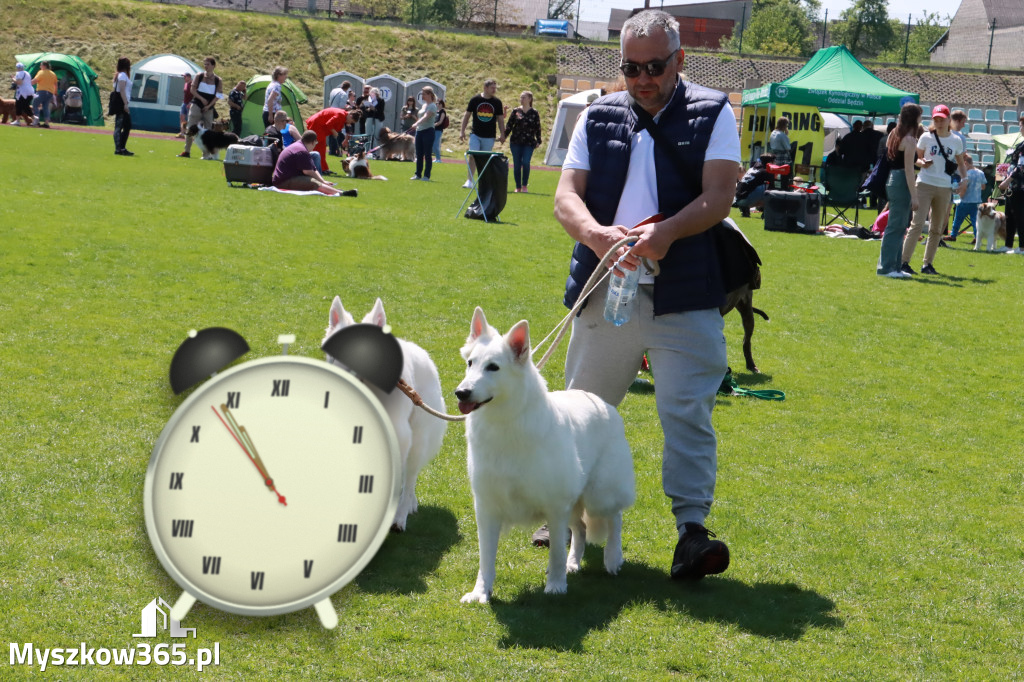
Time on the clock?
10:53:53
